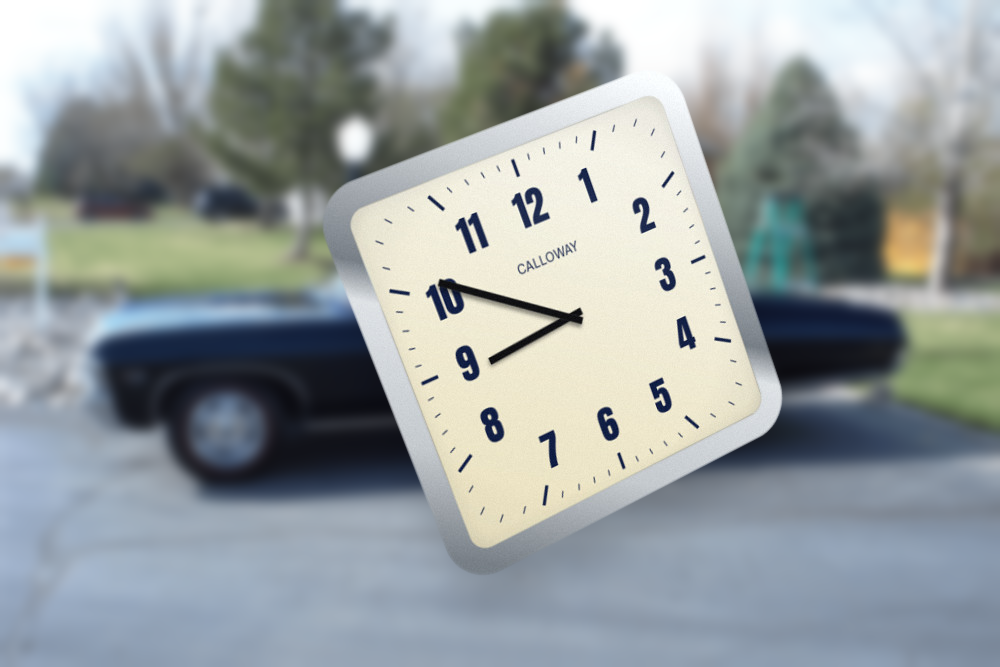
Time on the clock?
8:51
